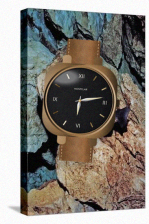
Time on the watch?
6:13
